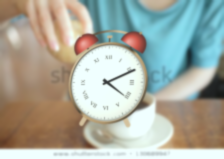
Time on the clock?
4:11
